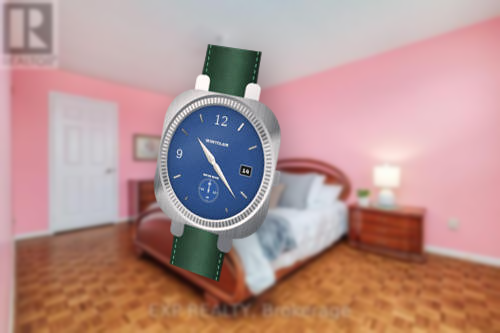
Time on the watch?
10:22
